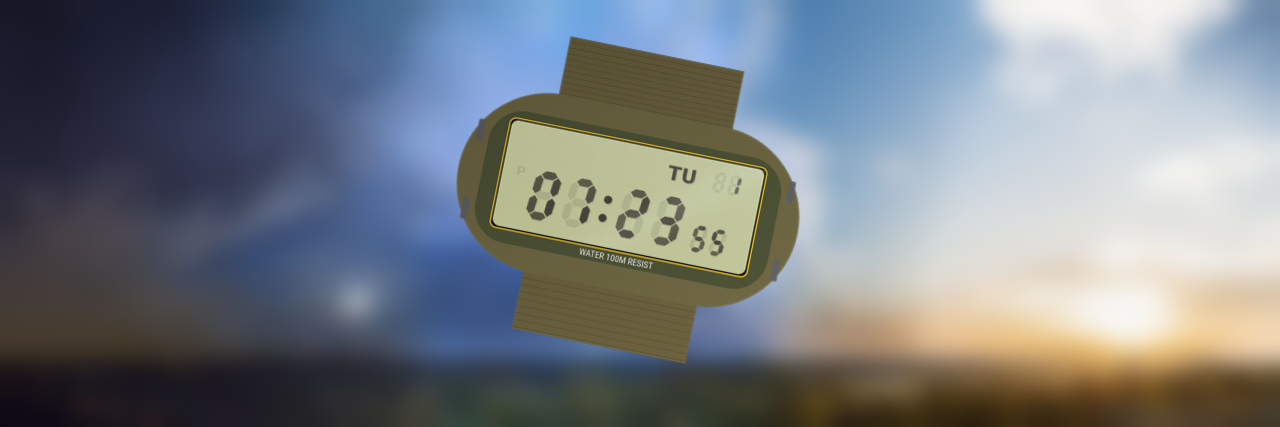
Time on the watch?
7:23:55
